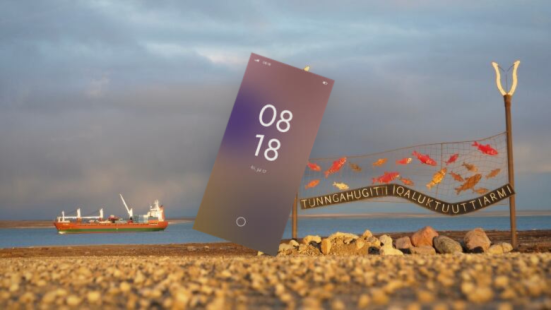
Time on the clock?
8:18
